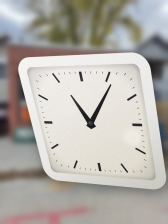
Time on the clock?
11:06
